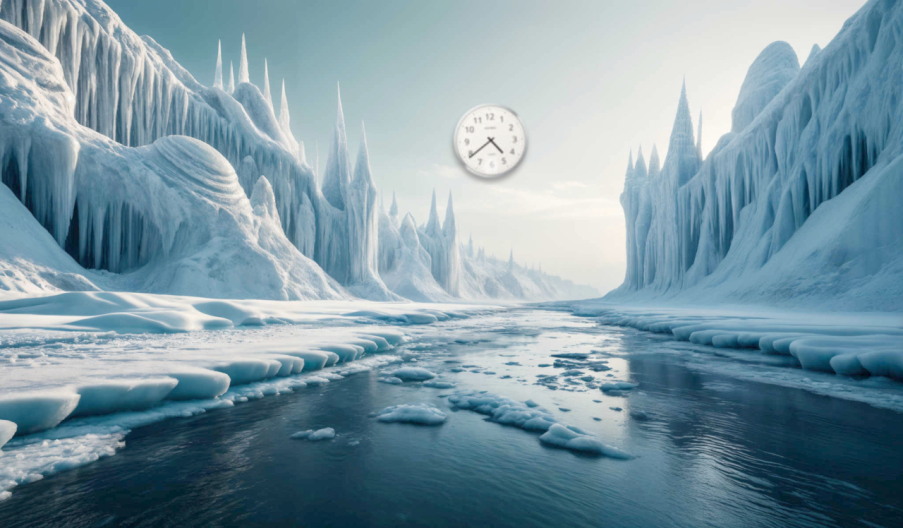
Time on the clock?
4:39
